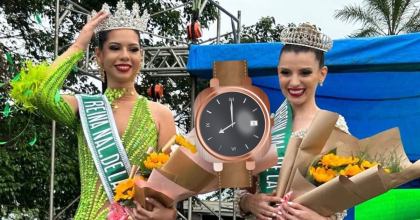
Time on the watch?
8:00
